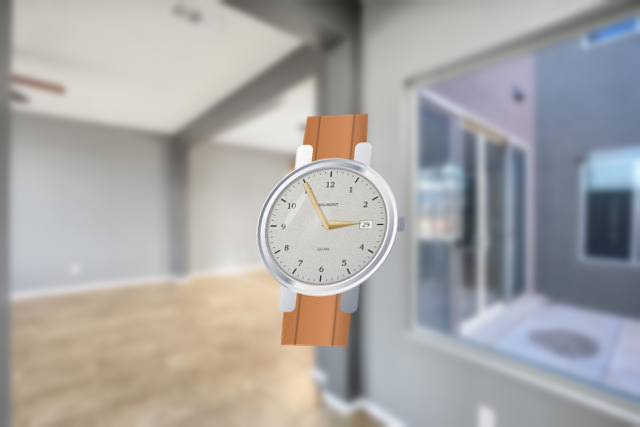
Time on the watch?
2:55
